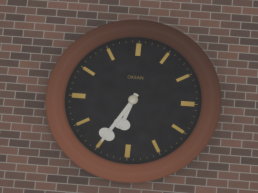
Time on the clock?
6:35
